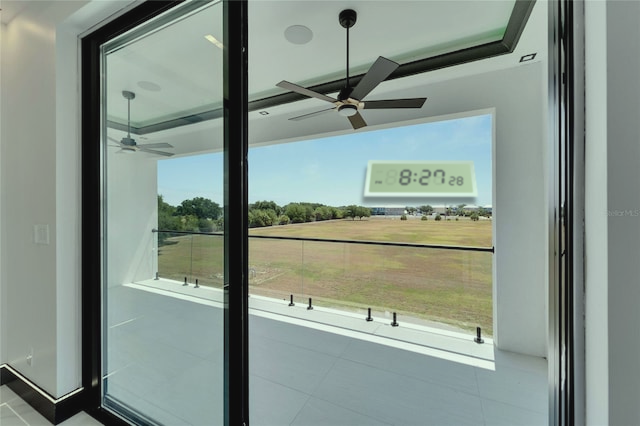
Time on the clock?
8:27:28
